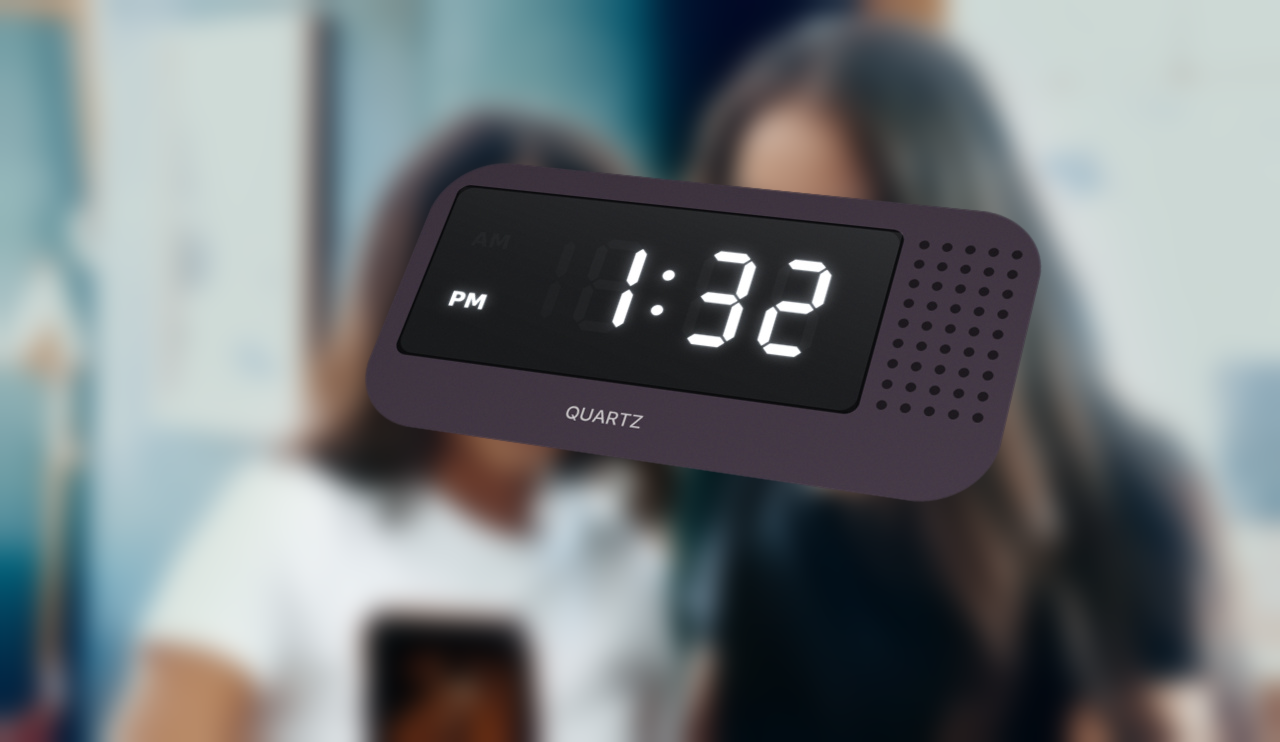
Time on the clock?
1:32
